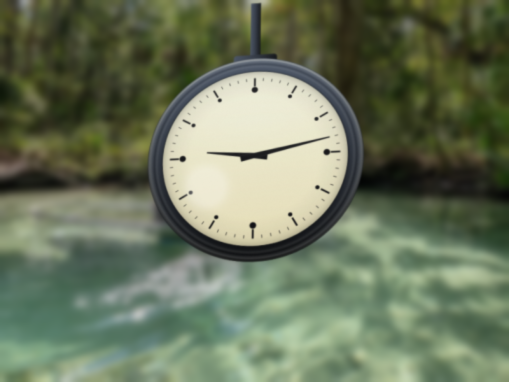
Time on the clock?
9:13
